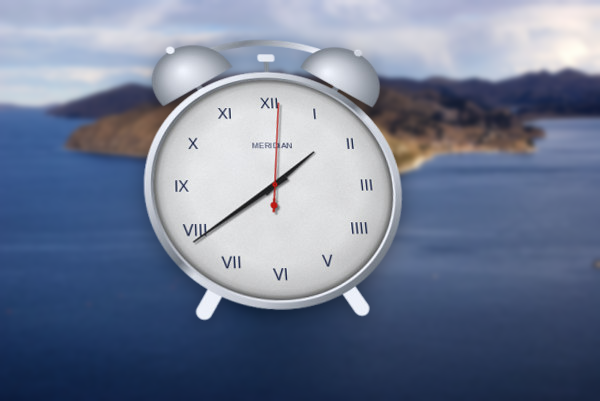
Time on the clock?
1:39:01
